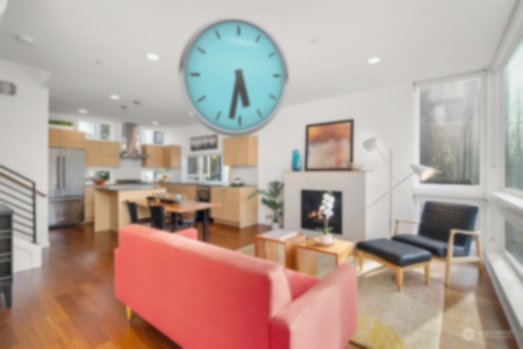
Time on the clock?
5:32
